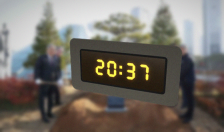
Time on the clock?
20:37
